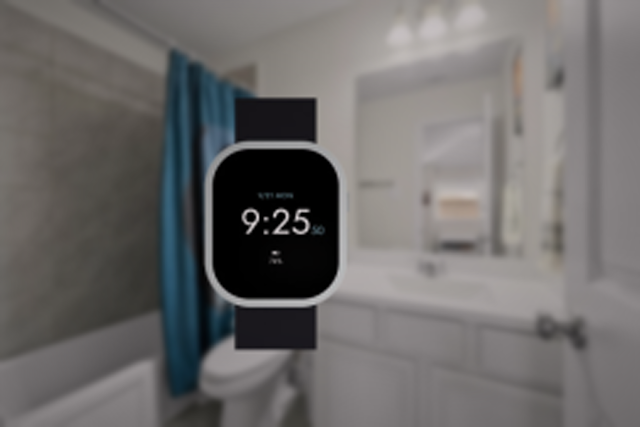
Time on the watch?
9:25
